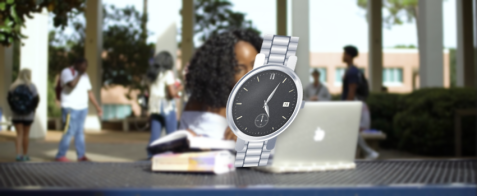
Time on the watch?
5:04
